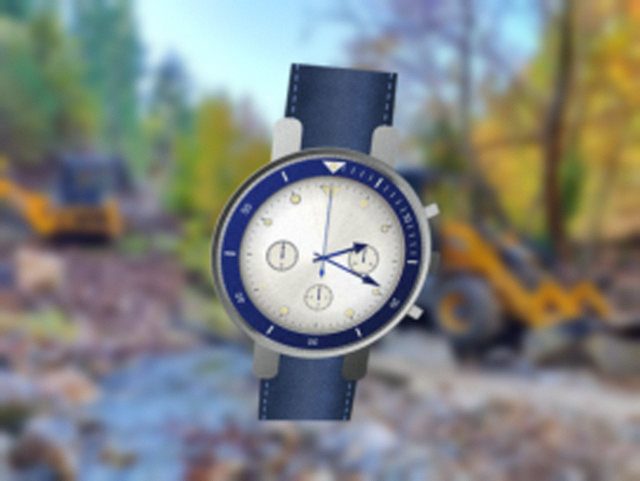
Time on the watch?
2:19
